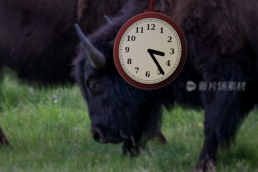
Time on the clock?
3:24
